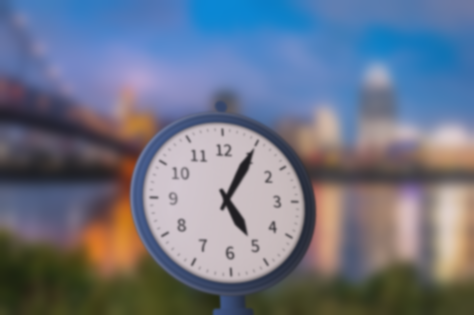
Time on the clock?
5:05
